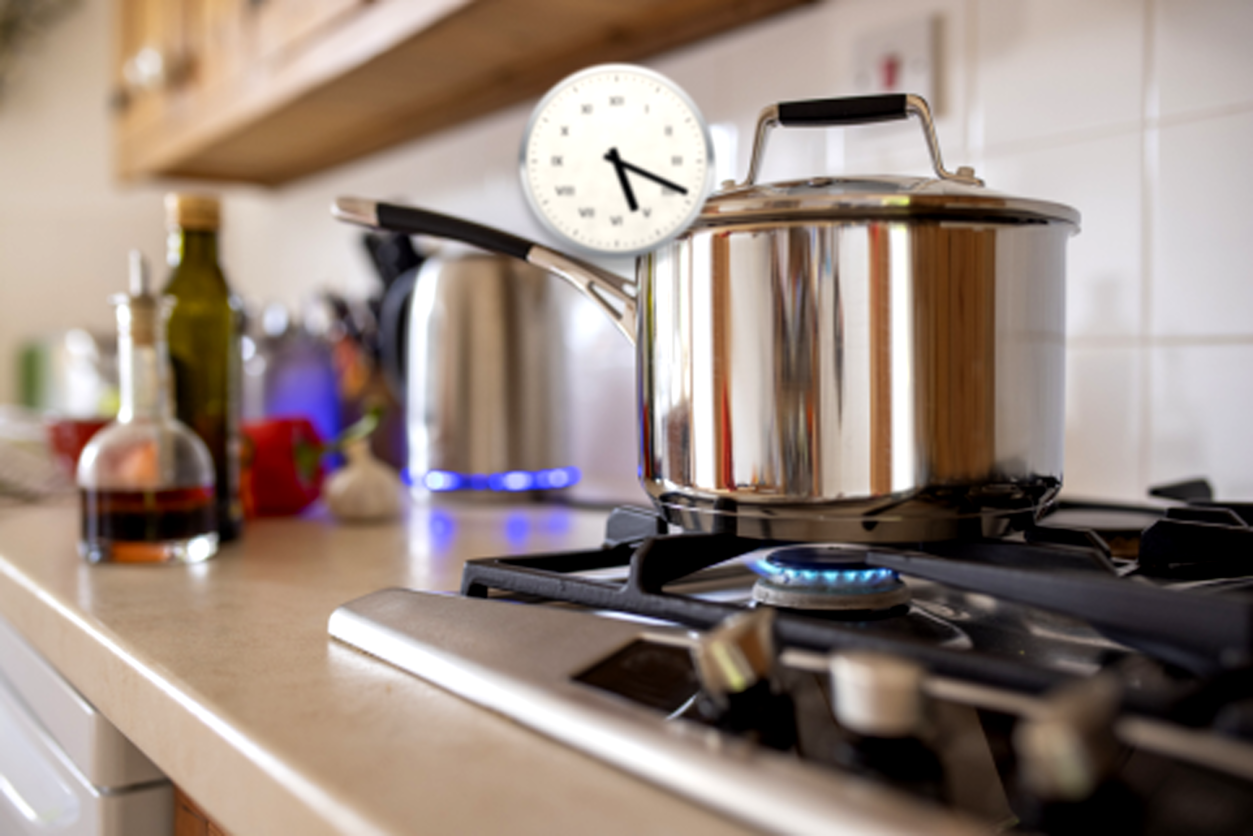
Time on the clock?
5:19
